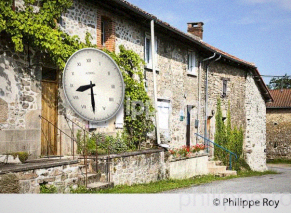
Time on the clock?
8:30
